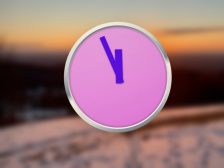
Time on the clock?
11:56
